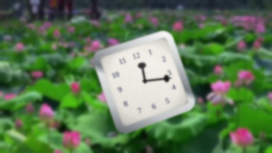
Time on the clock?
12:17
